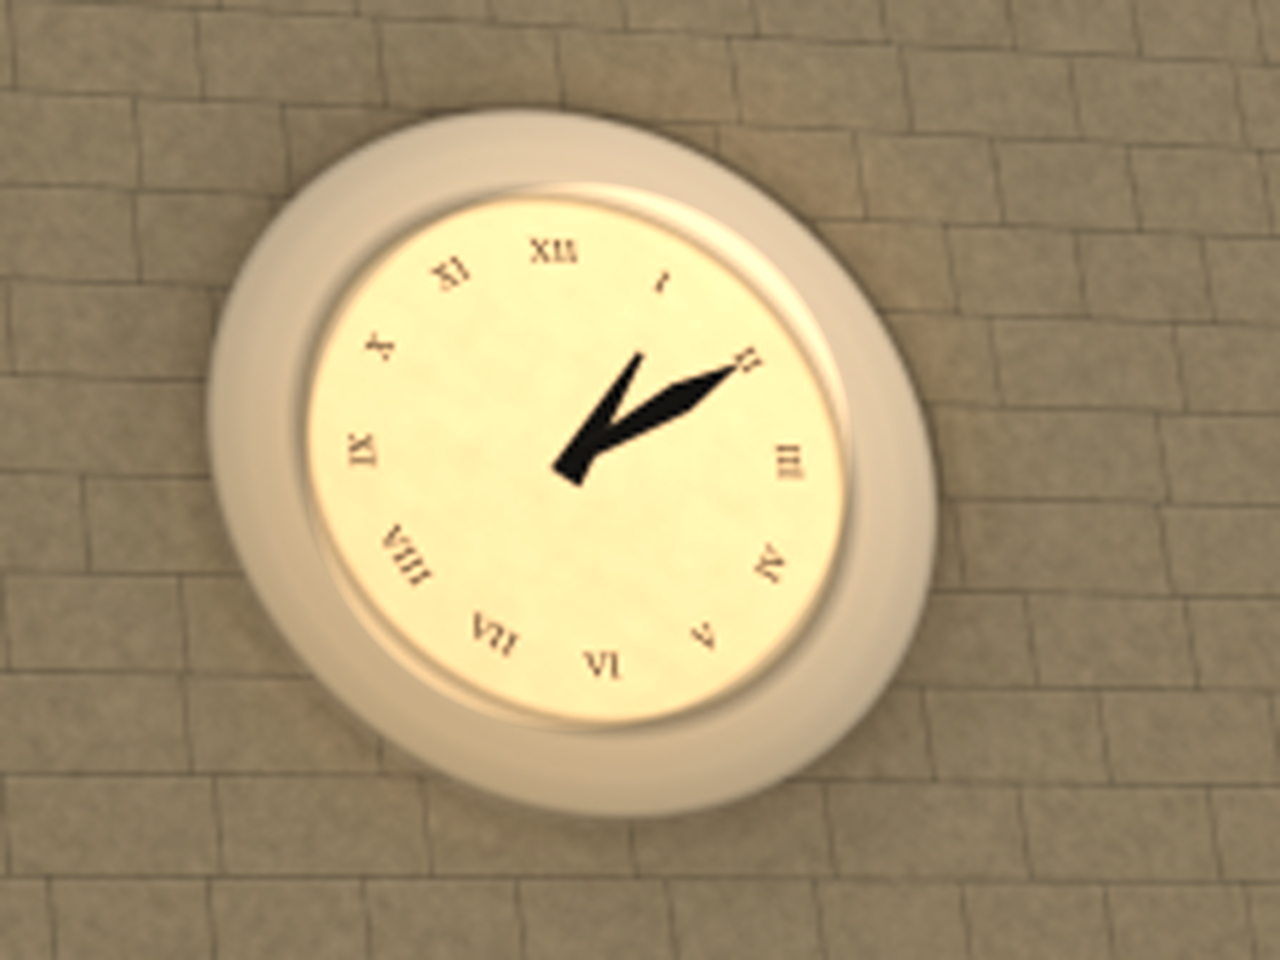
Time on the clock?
1:10
